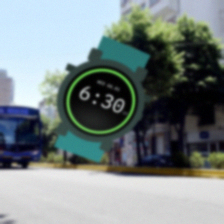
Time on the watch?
6:30
